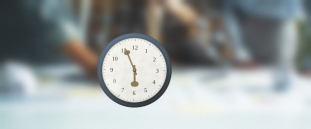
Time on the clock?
5:56
